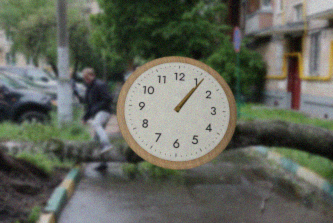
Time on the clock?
1:06
